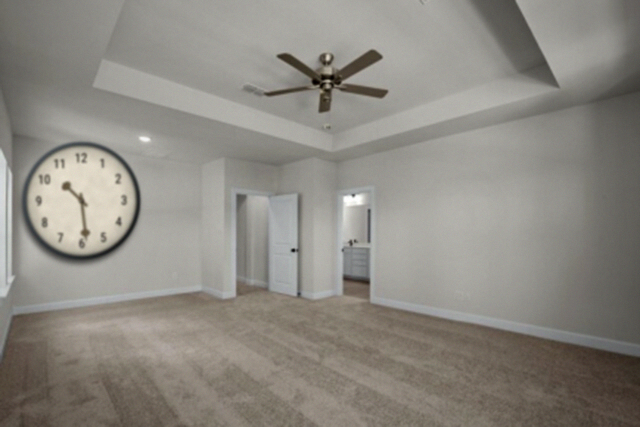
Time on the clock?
10:29
